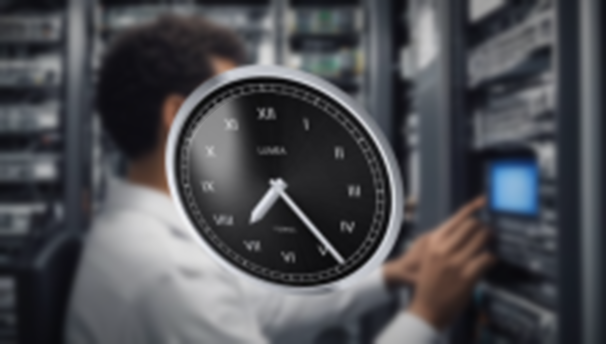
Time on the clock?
7:24
